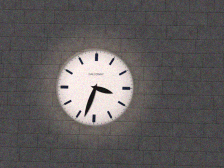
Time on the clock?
3:33
